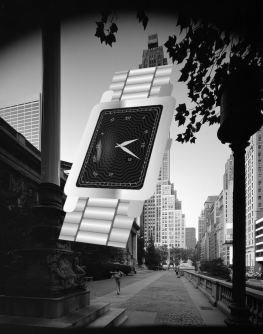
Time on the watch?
2:20
